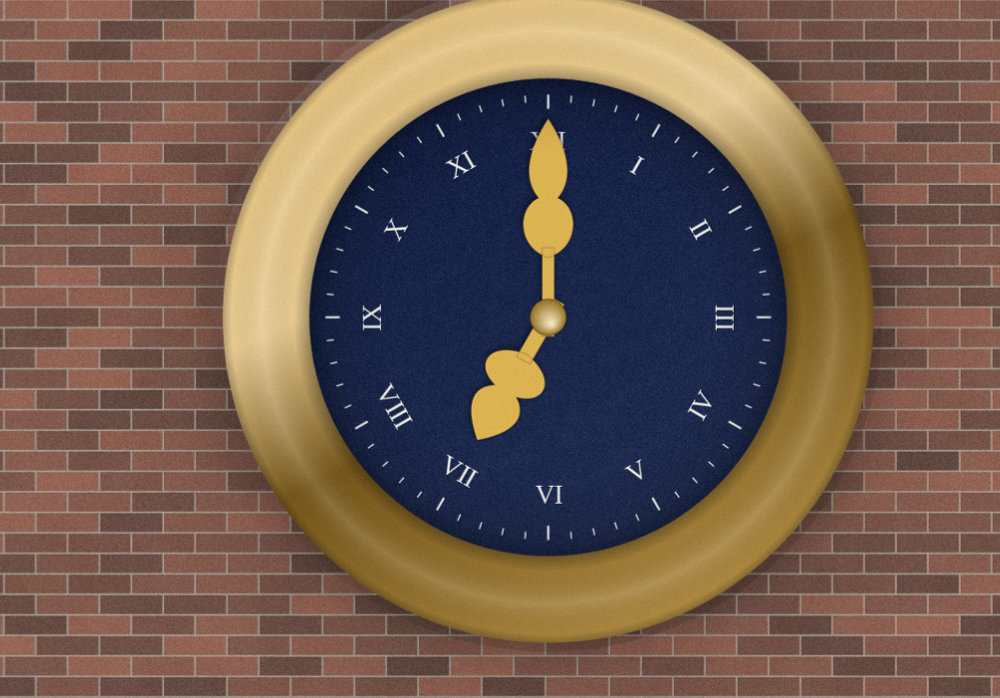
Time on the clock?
7:00
